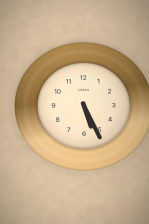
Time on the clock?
5:26
